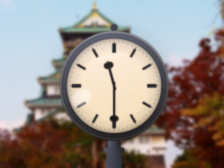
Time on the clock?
11:30
